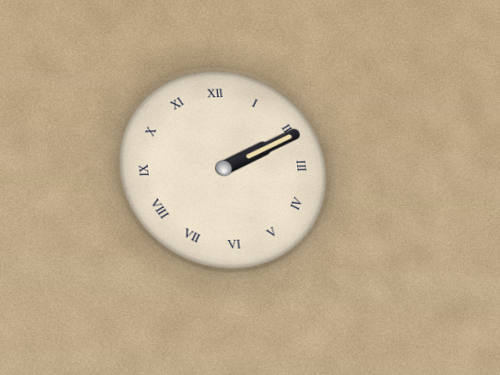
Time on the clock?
2:11
